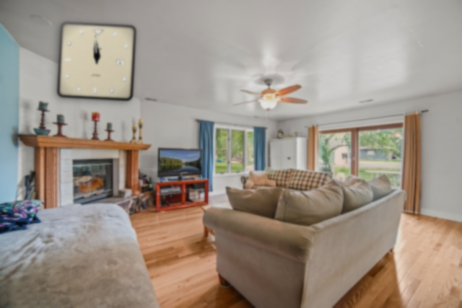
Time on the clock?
11:59
